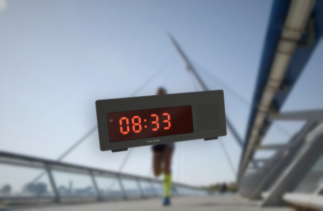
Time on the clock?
8:33
